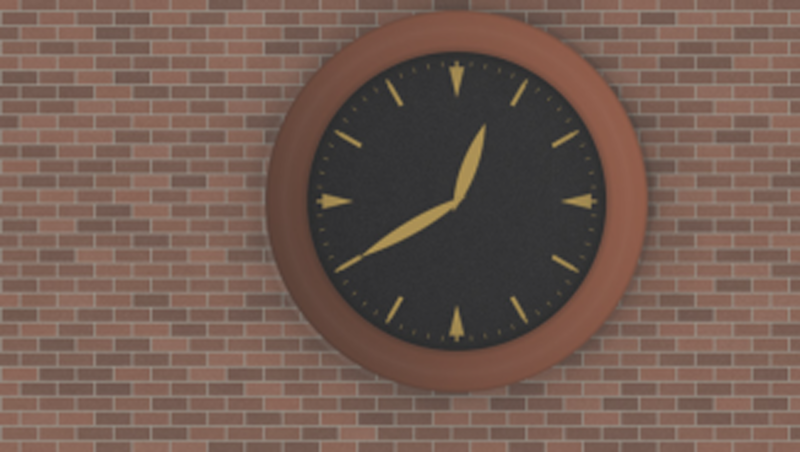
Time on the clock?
12:40
